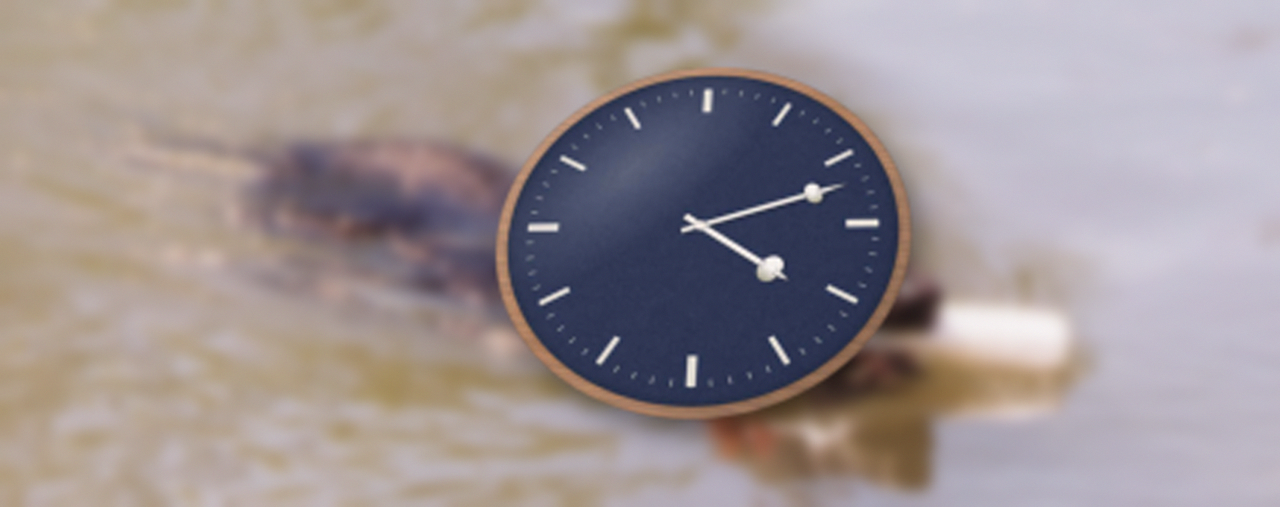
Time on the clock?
4:12
